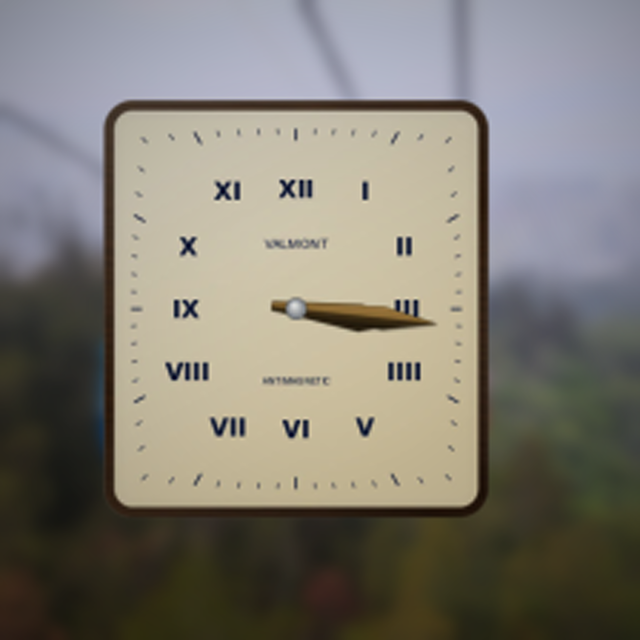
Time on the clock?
3:16
